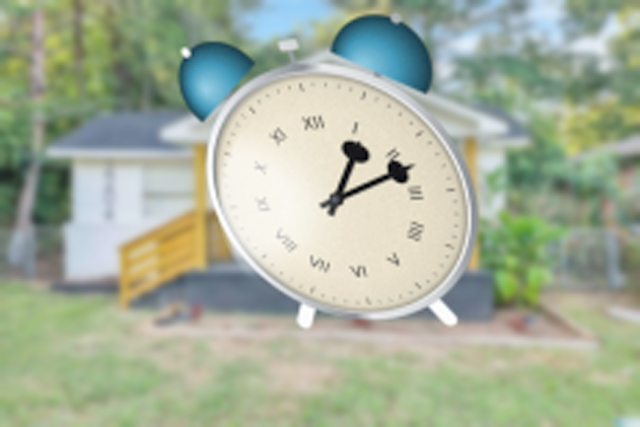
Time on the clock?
1:12
